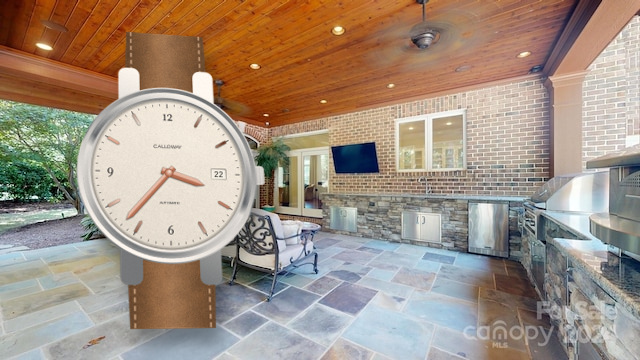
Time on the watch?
3:37
